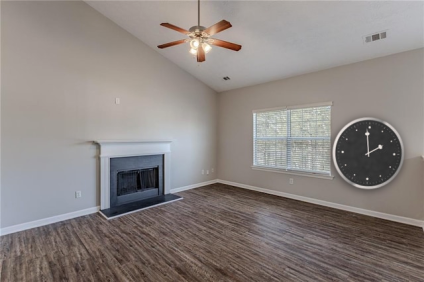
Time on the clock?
1:59
